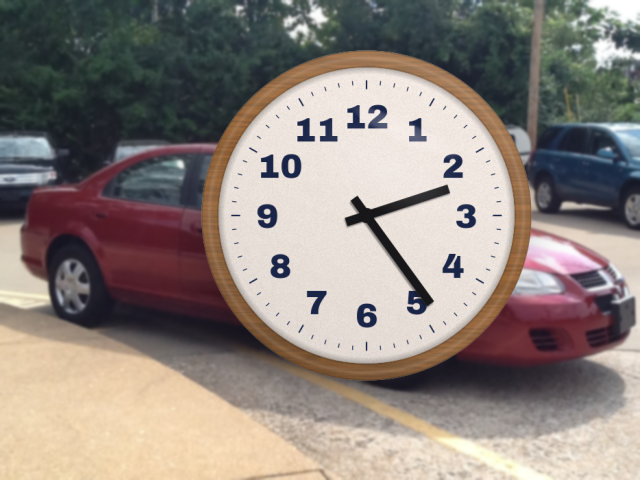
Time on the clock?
2:24
